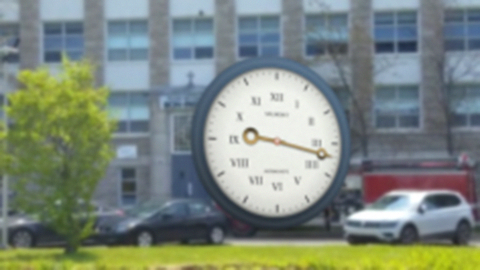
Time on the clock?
9:17
